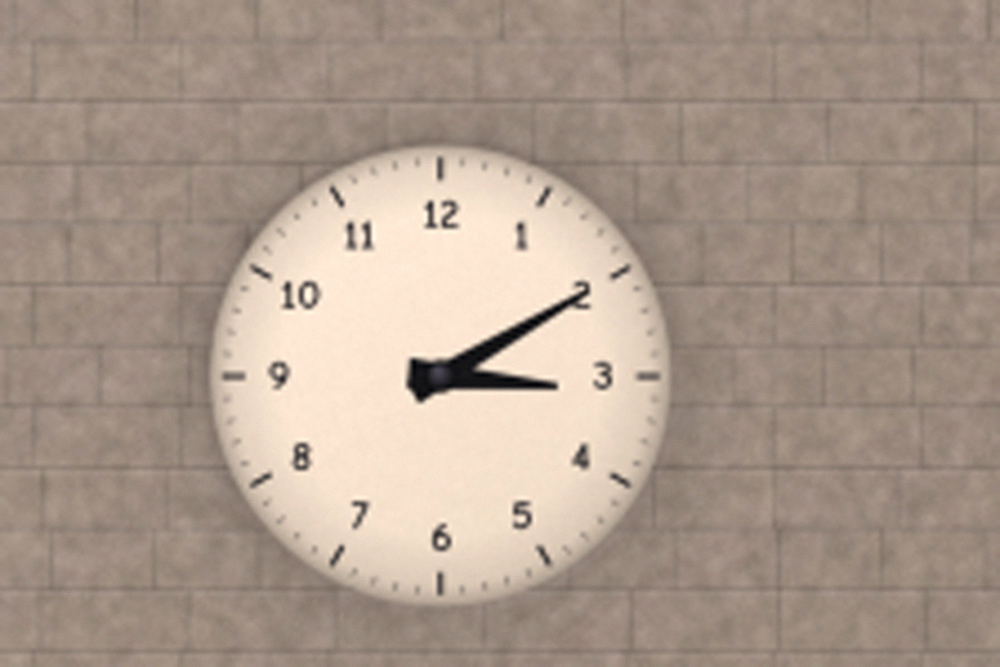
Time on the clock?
3:10
